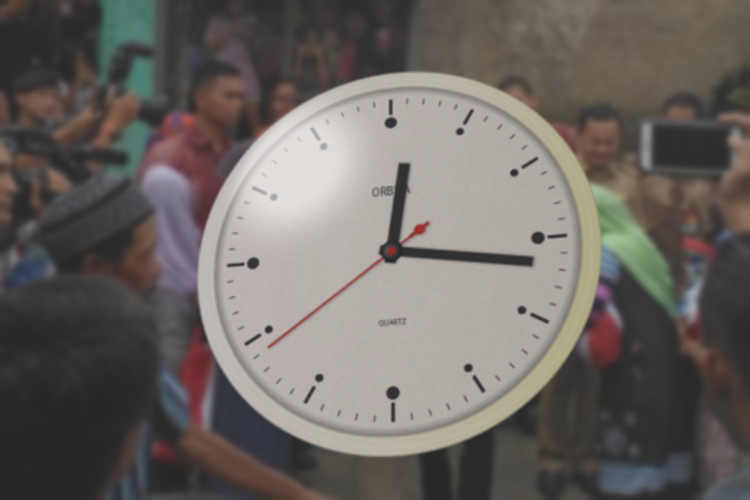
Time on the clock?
12:16:39
